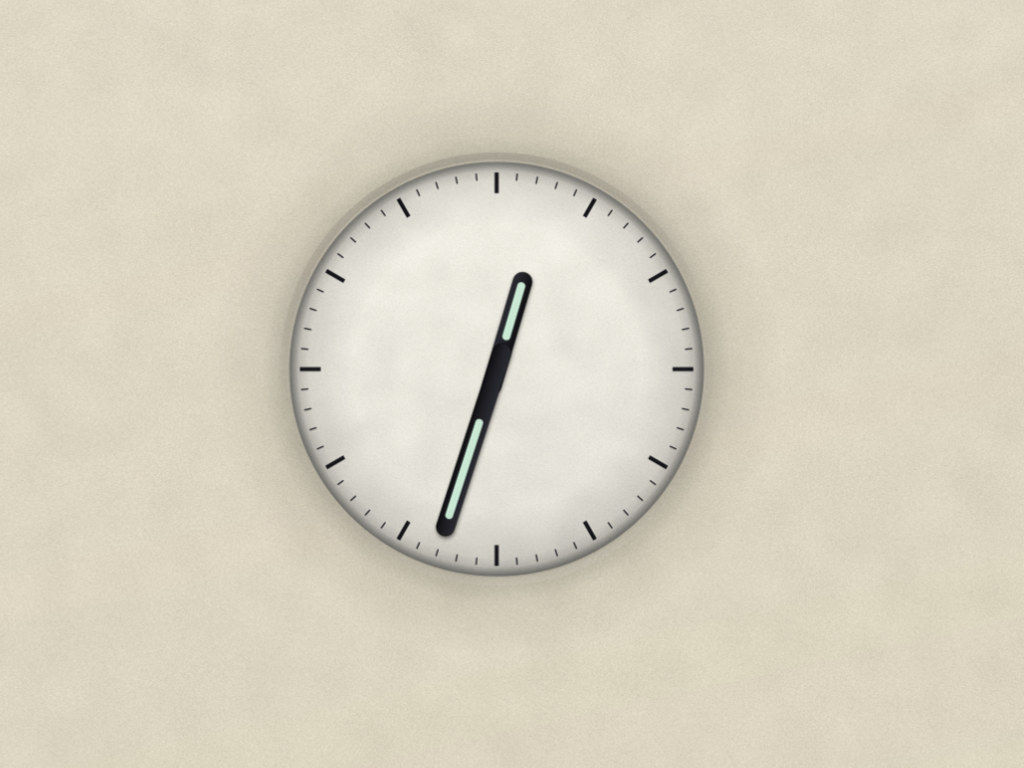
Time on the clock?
12:33
